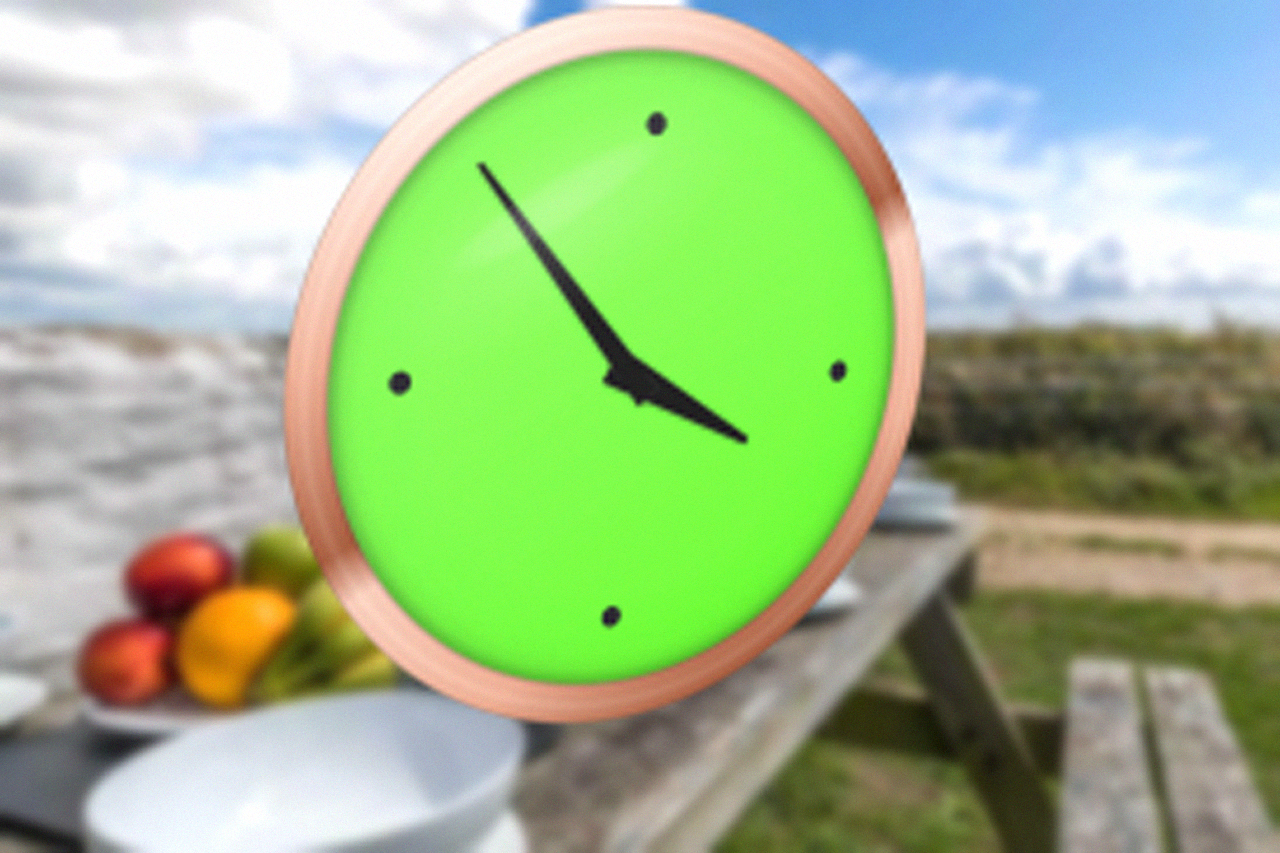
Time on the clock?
3:53
